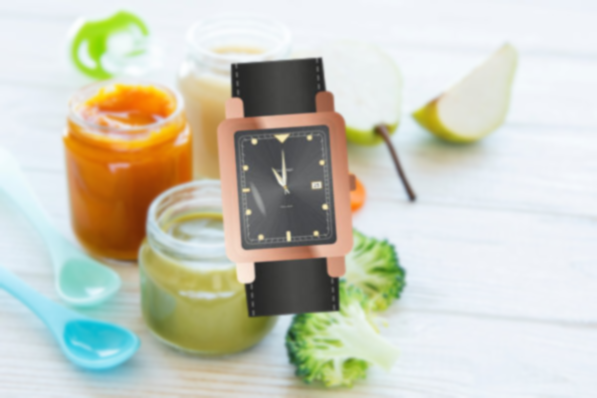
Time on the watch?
11:00
